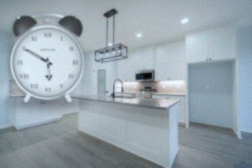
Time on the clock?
5:50
